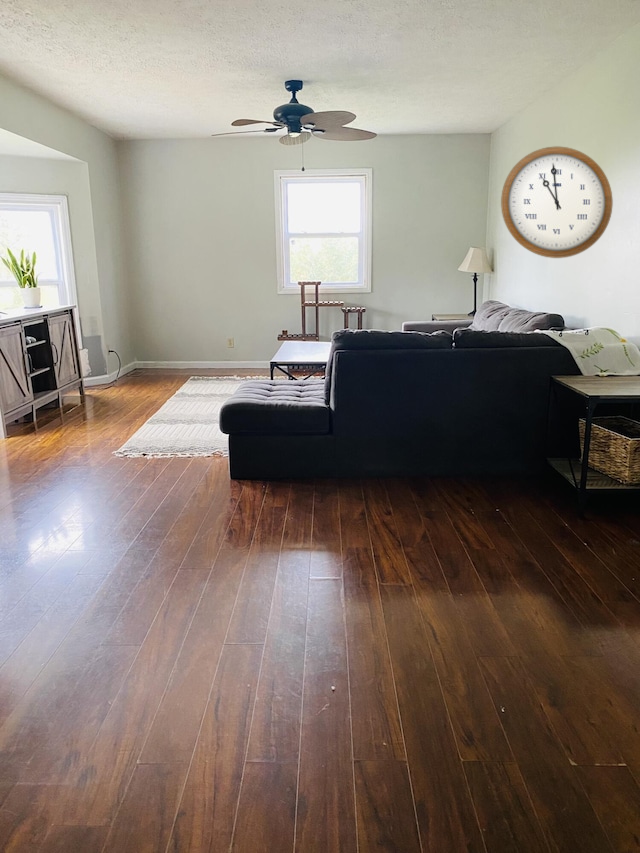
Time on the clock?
10:59
